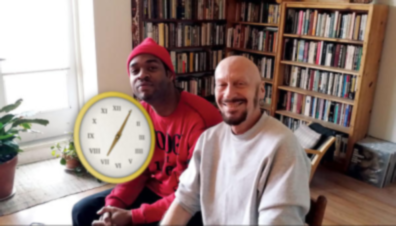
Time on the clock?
7:05
